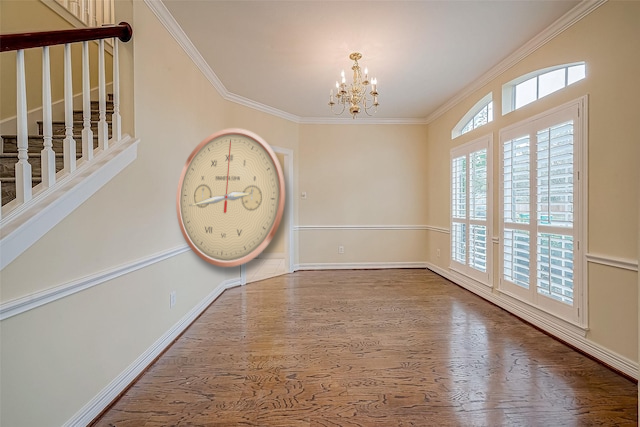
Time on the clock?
2:43
